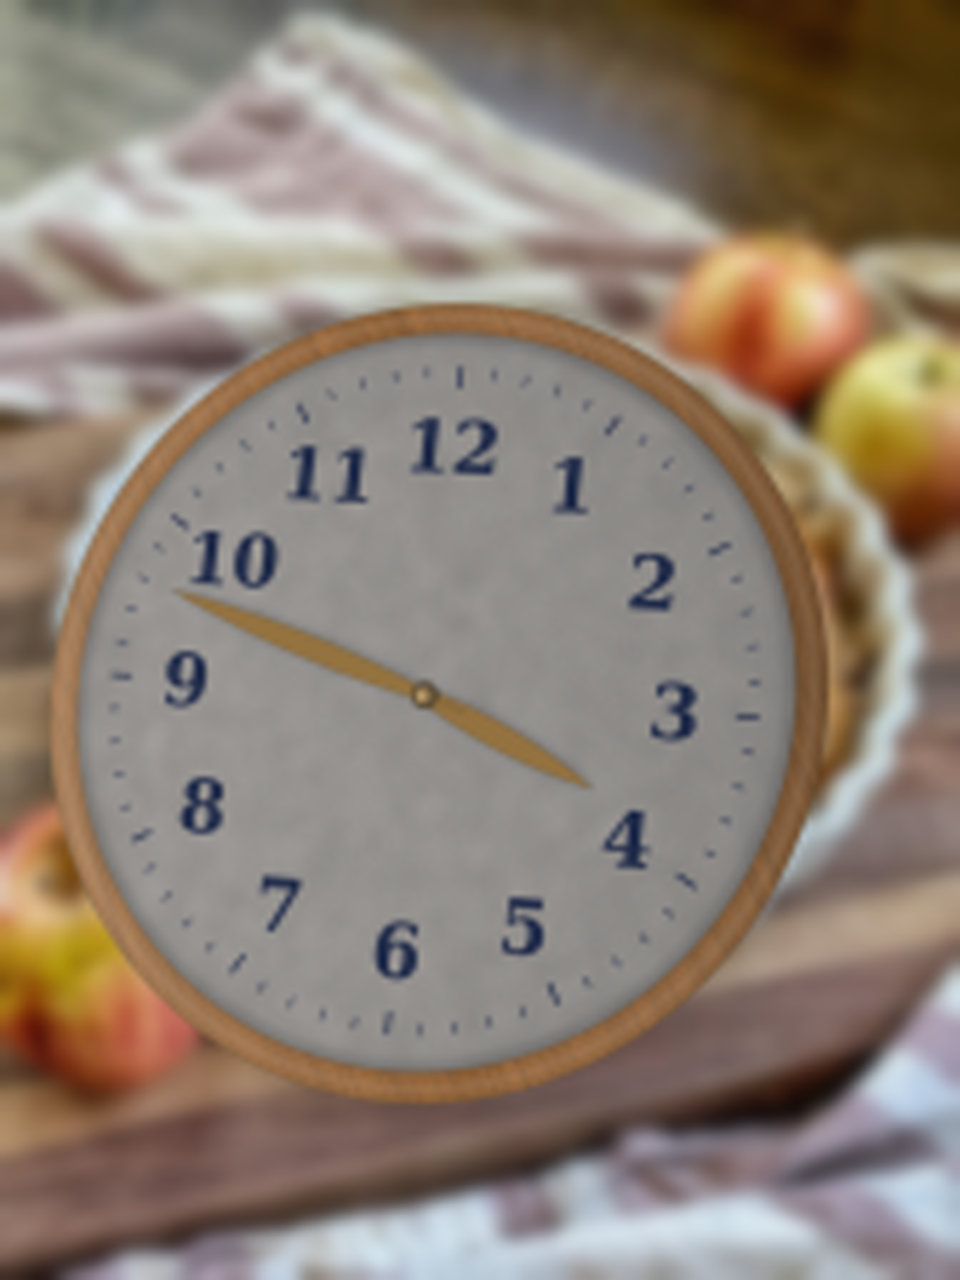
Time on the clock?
3:48
